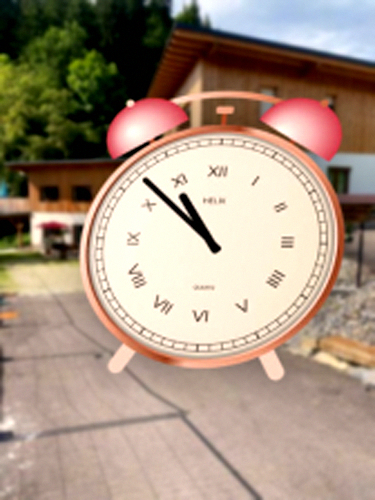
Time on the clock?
10:52
